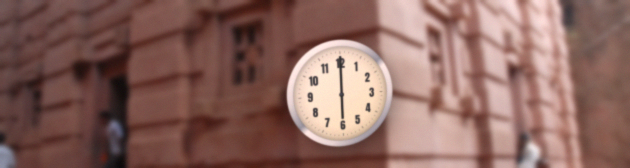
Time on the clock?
6:00
